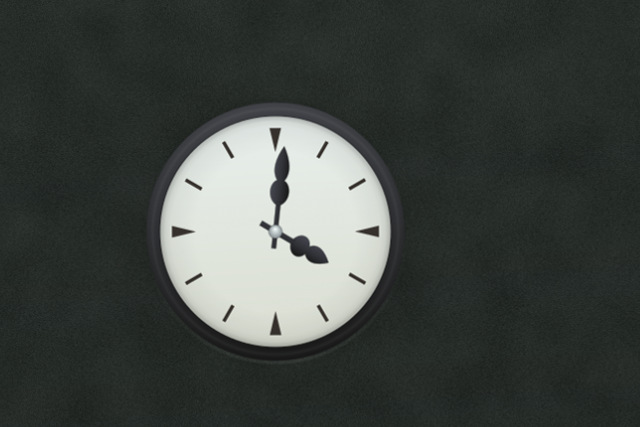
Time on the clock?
4:01
